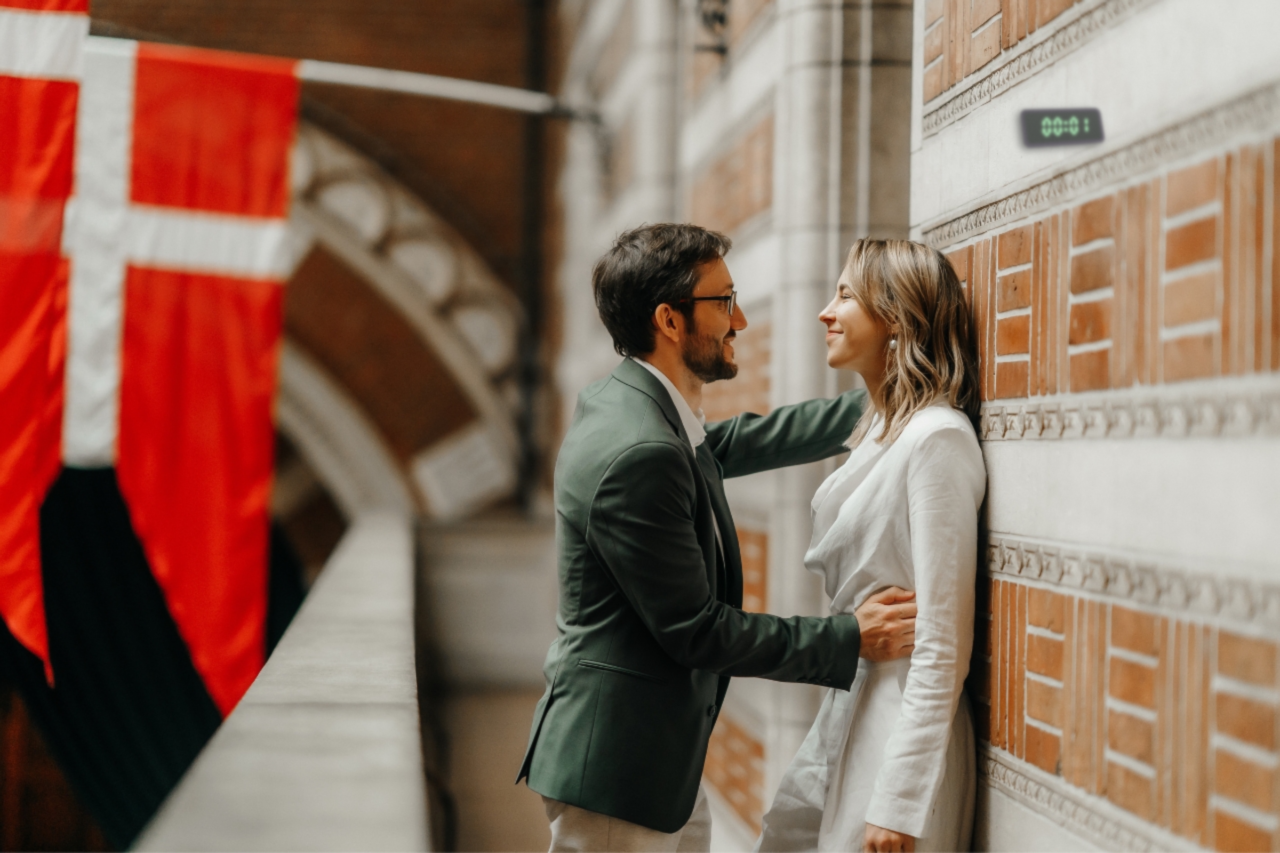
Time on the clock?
0:01
